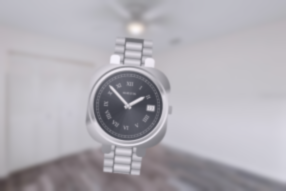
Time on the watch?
1:52
